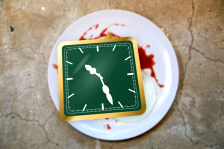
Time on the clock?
10:27
